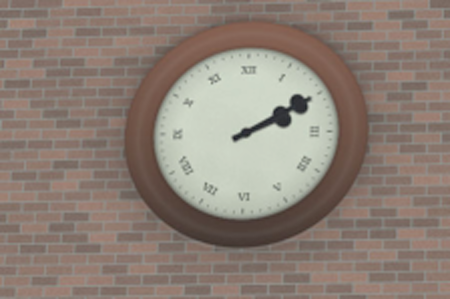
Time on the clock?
2:10
